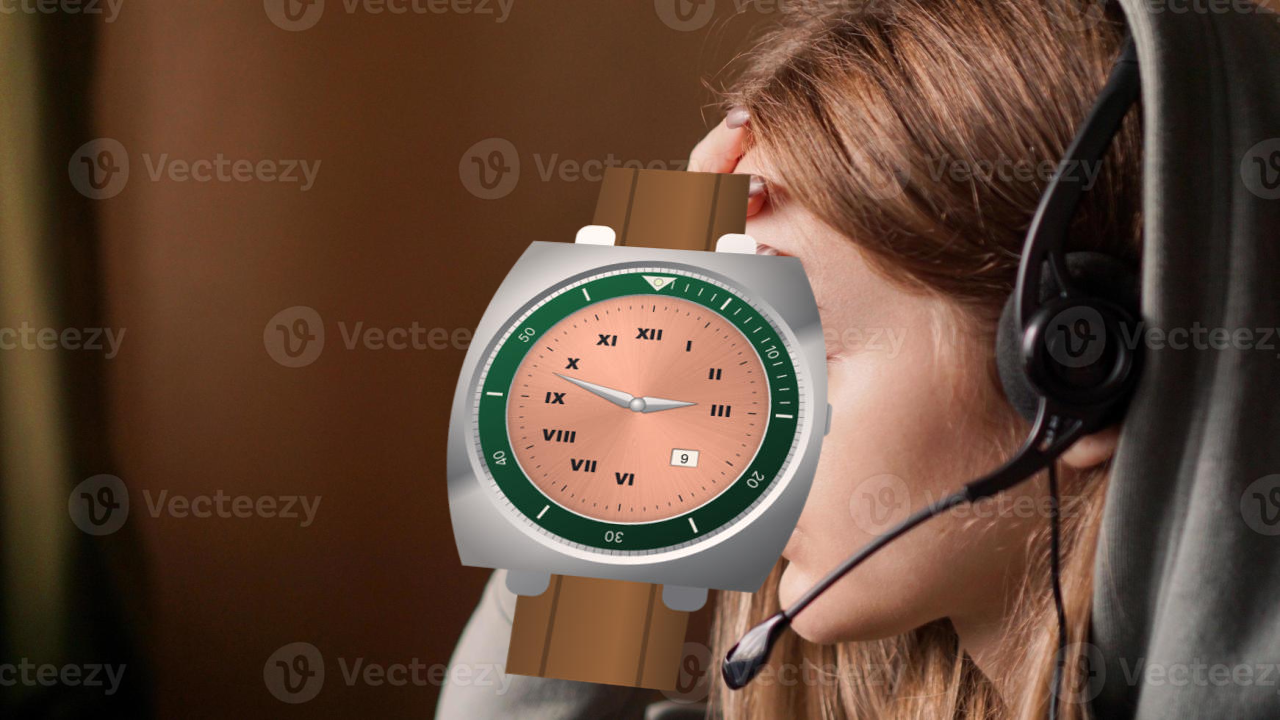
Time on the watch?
2:48
